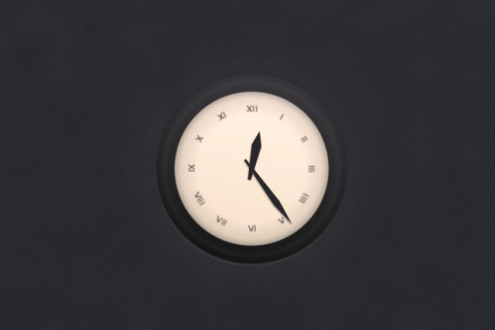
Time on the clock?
12:24
